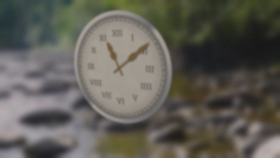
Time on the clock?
11:09
